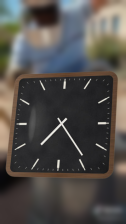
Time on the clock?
7:24
